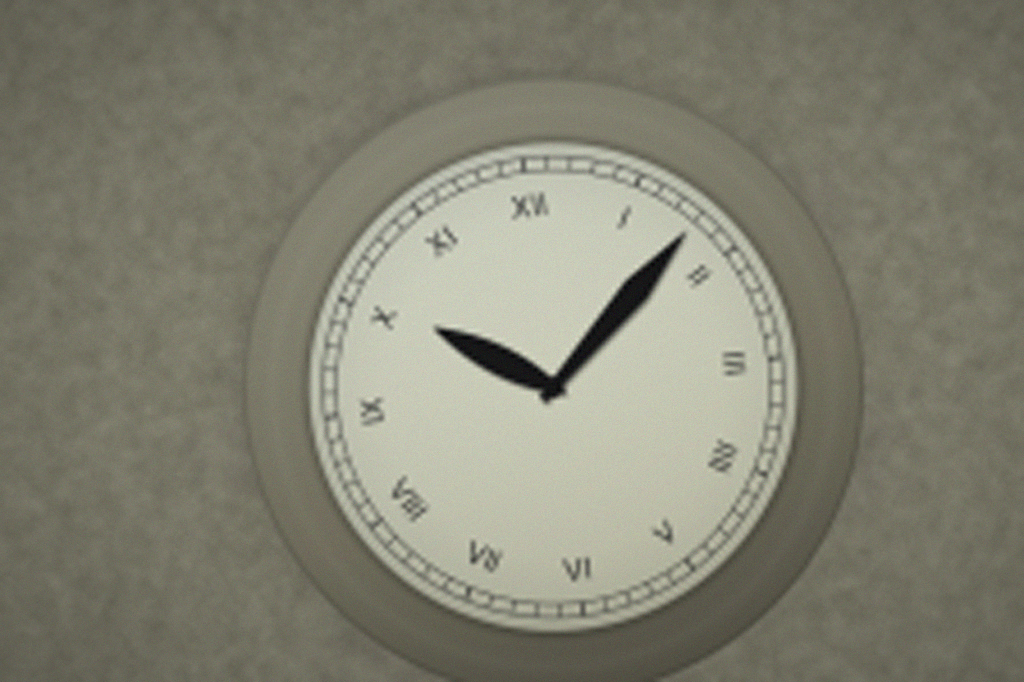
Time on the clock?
10:08
